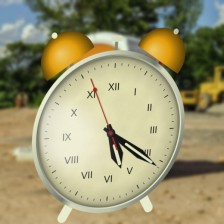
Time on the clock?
5:20:56
